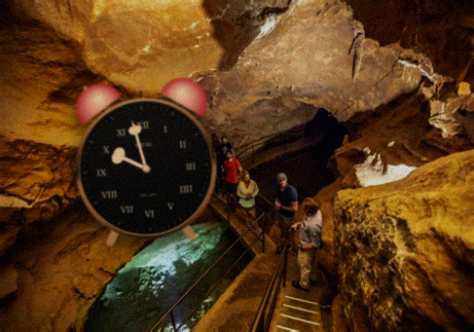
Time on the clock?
9:58
